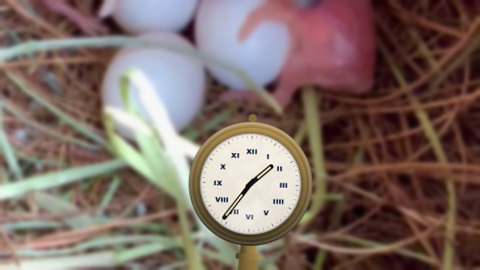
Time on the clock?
1:36
